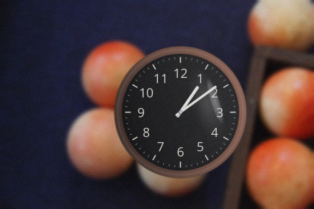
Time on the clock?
1:09
